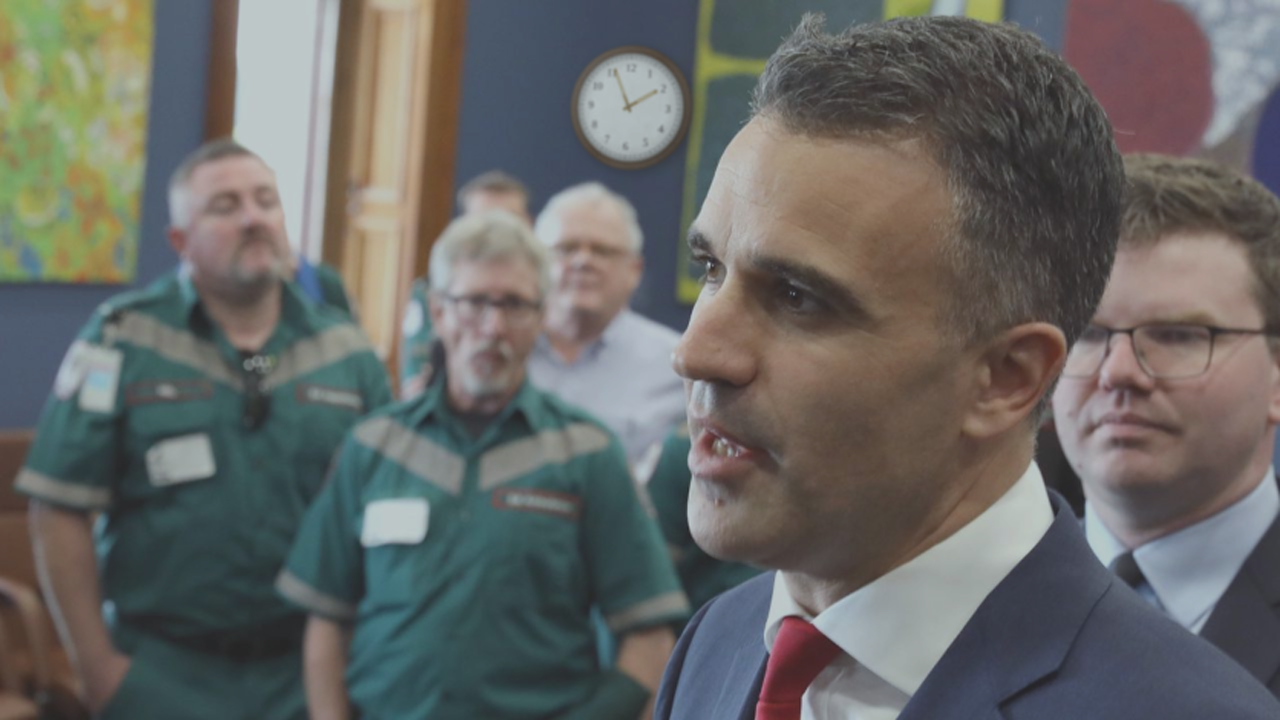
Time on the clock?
1:56
